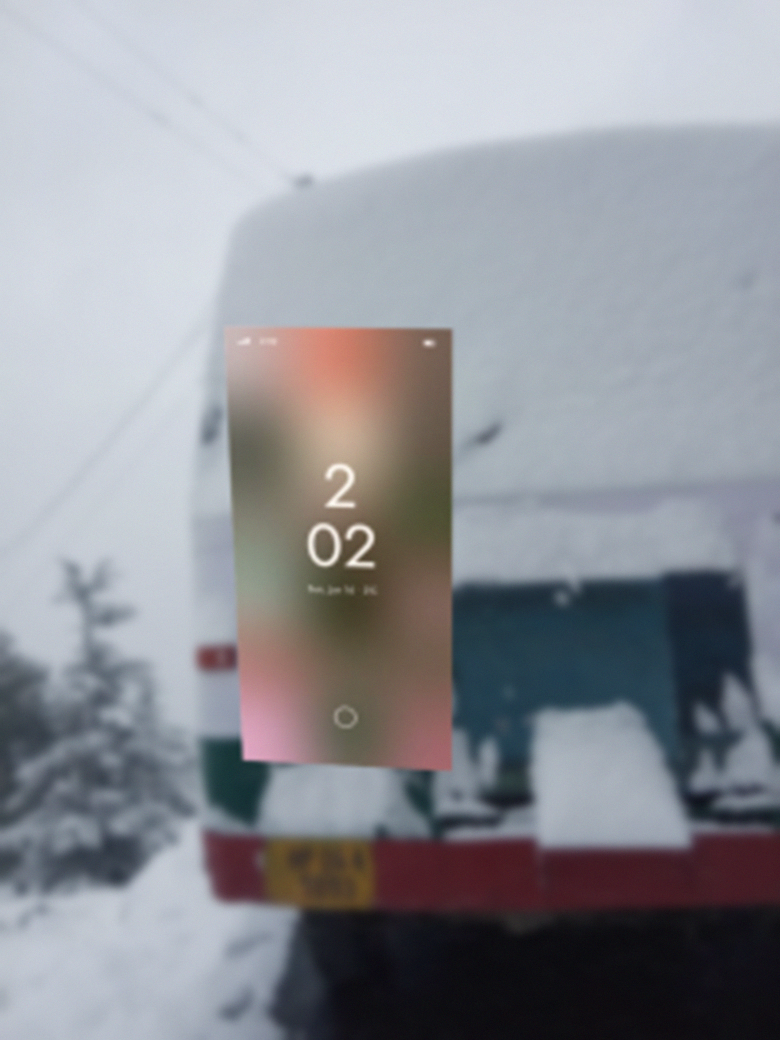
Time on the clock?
2:02
